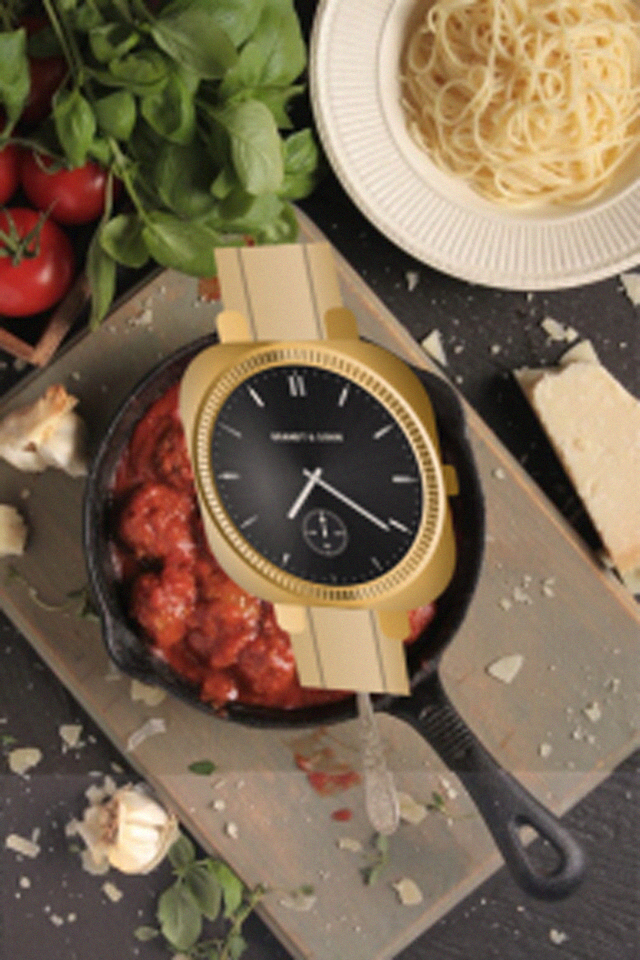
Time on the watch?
7:21
